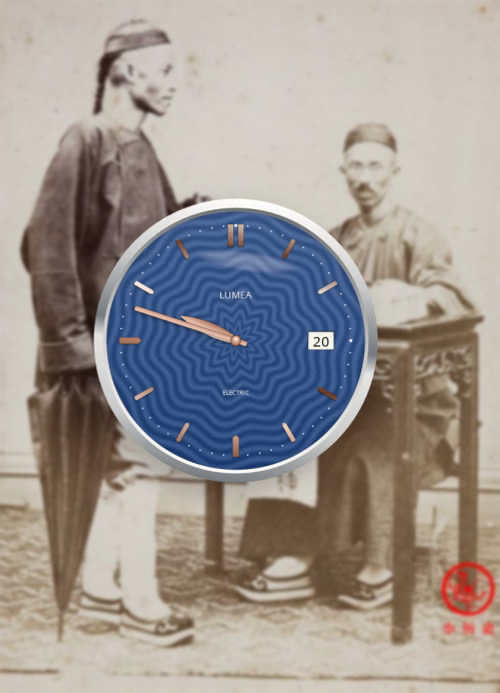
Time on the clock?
9:48
